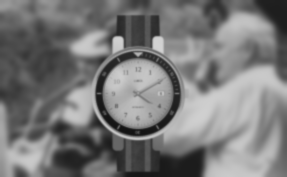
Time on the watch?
4:10
